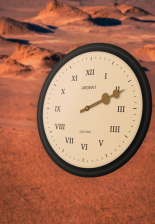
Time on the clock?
2:11
